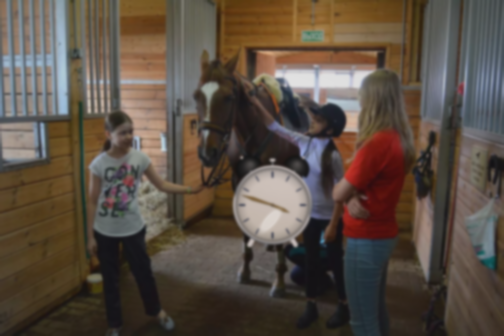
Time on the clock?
3:48
